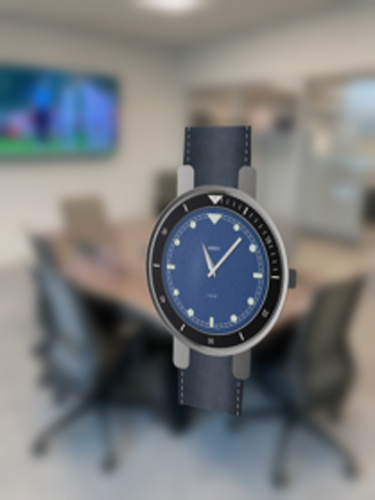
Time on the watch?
11:07
